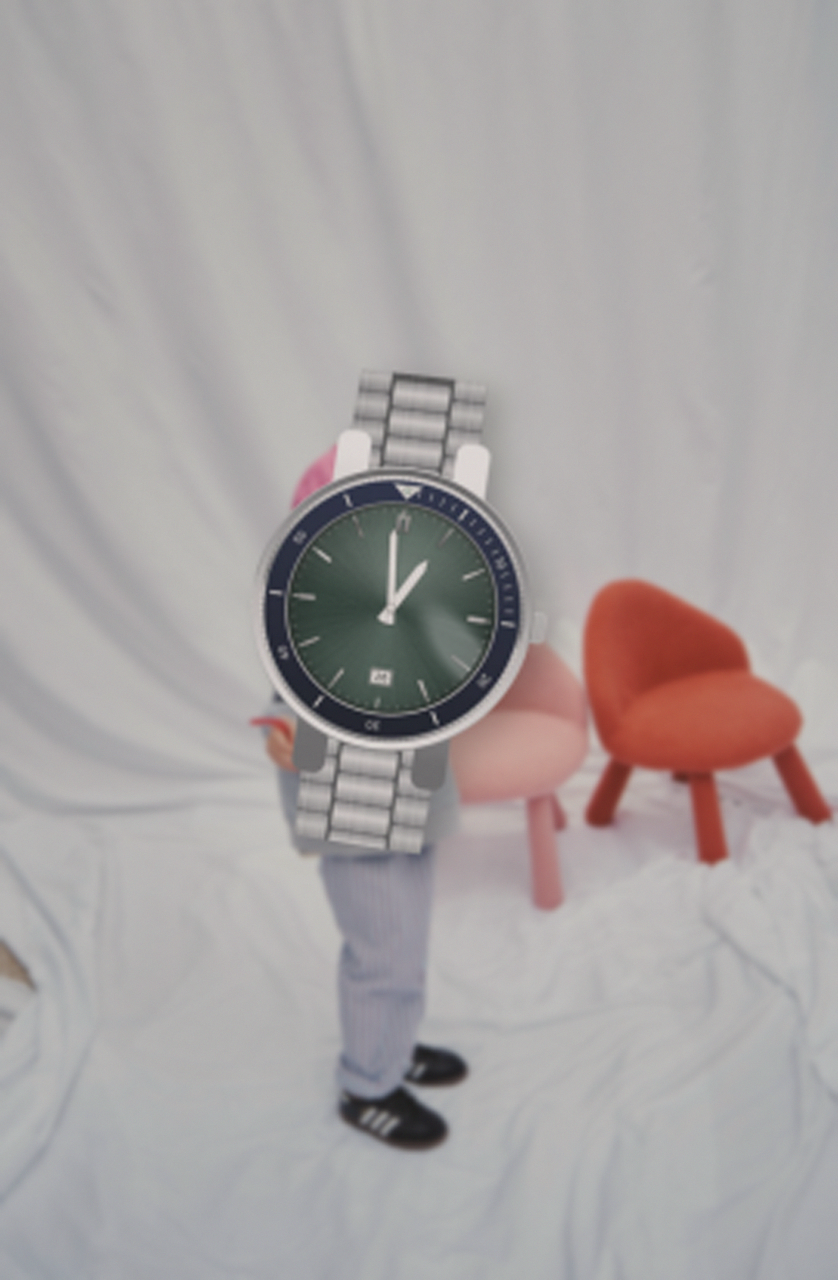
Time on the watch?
12:59
